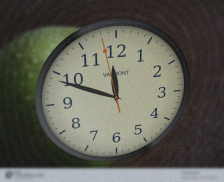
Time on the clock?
11:48:58
